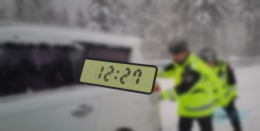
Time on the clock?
12:27
